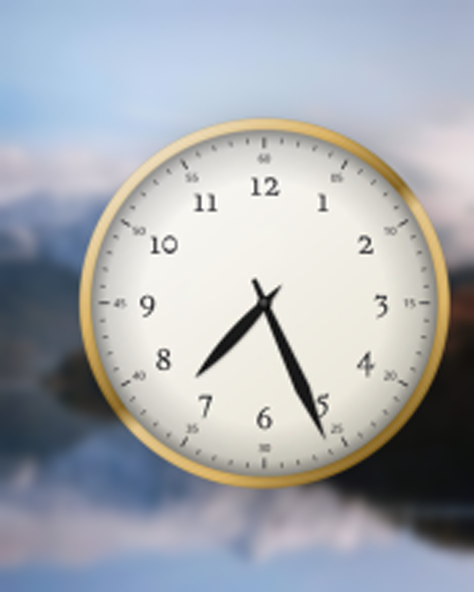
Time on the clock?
7:26
